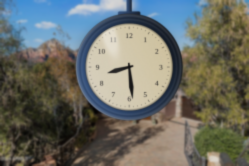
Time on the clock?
8:29
